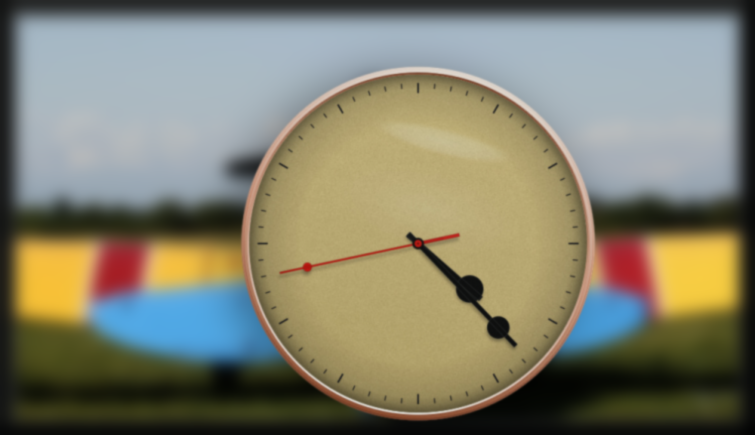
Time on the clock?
4:22:43
